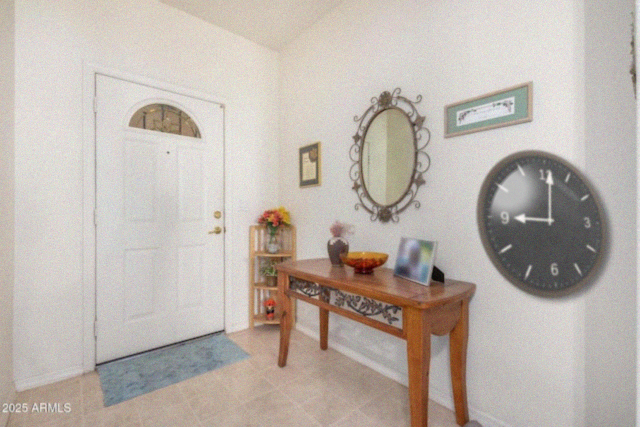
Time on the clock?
9:01
